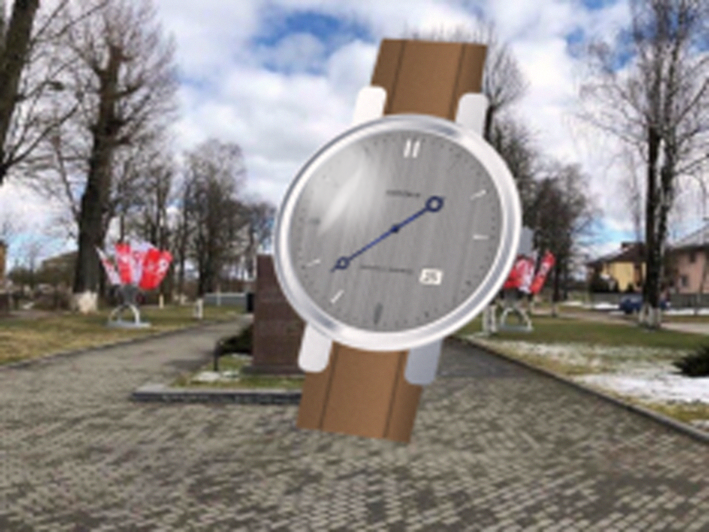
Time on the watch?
1:38
